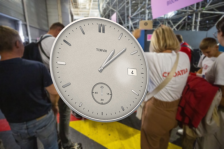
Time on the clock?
1:08
